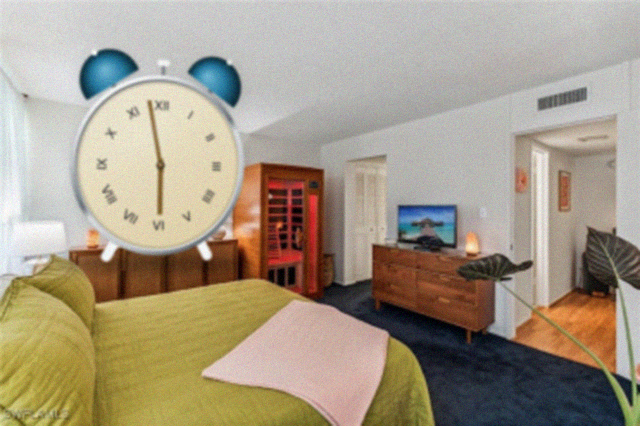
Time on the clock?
5:58
